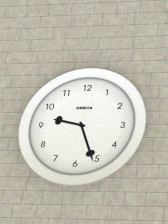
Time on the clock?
9:26
